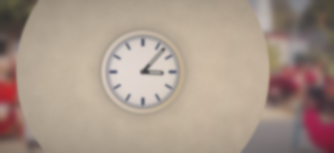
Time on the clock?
3:07
